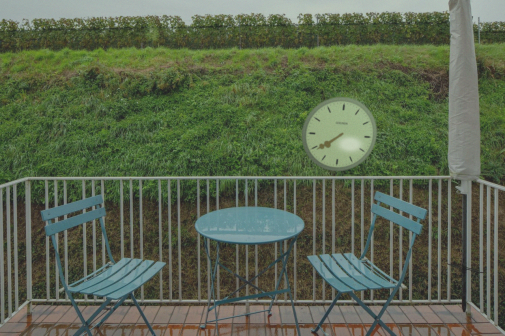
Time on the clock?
7:39
